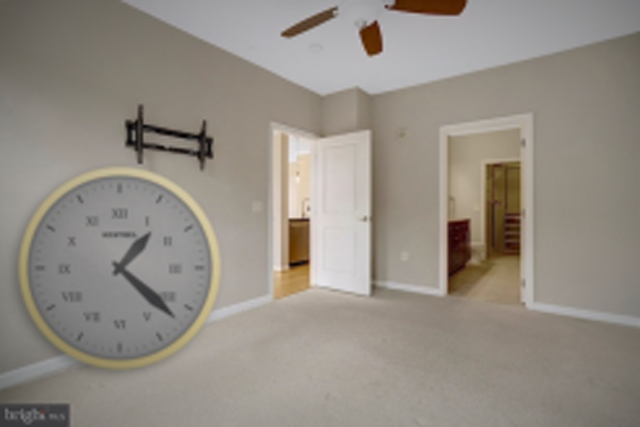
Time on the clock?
1:22
